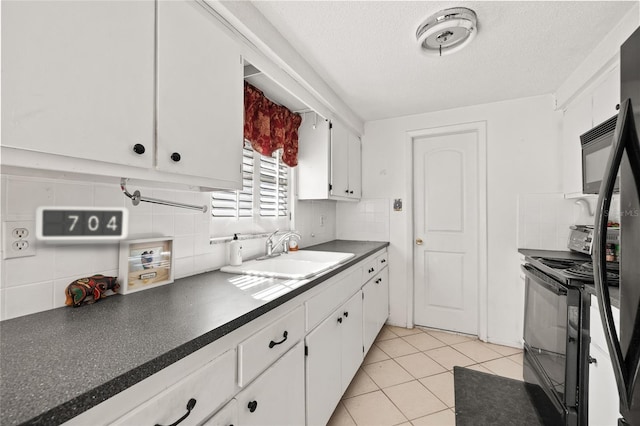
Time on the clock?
7:04
